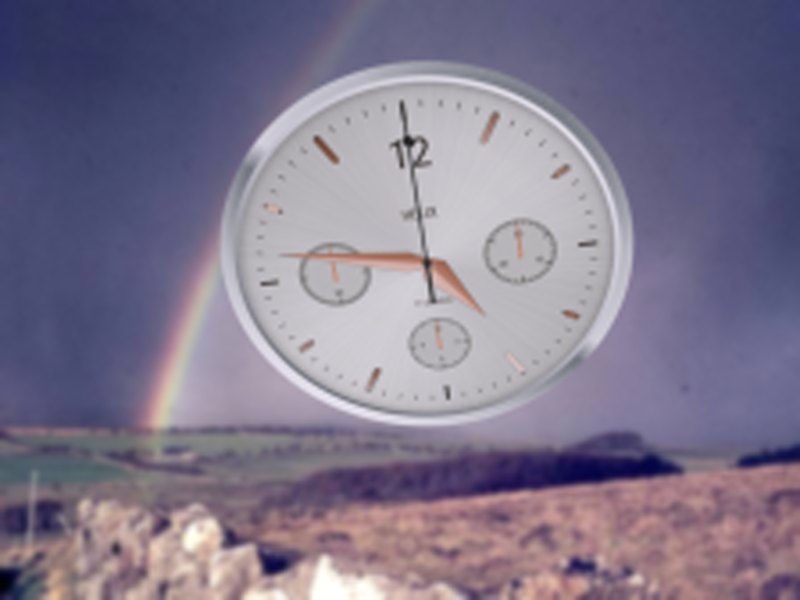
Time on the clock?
4:47
